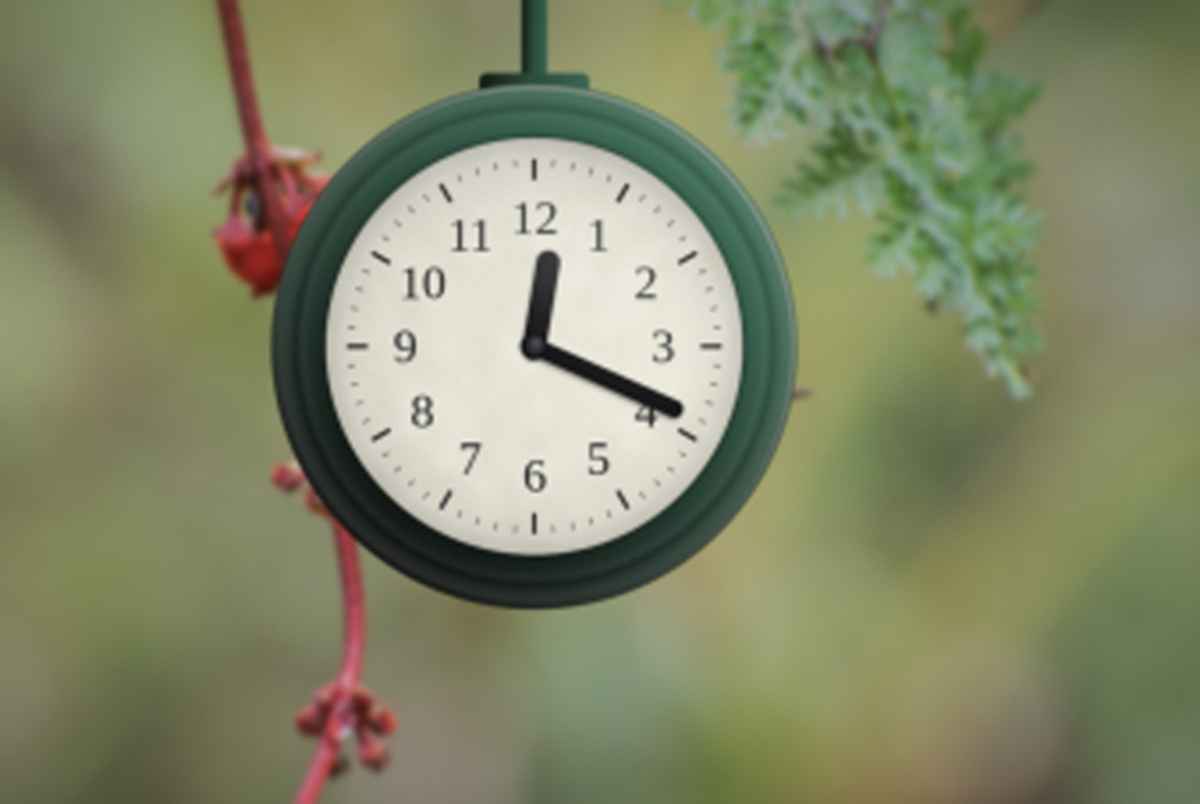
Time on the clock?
12:19
